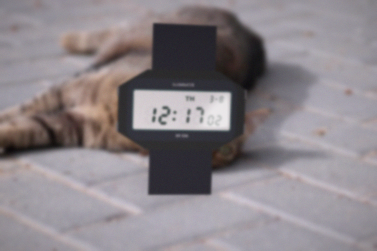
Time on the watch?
12:17
